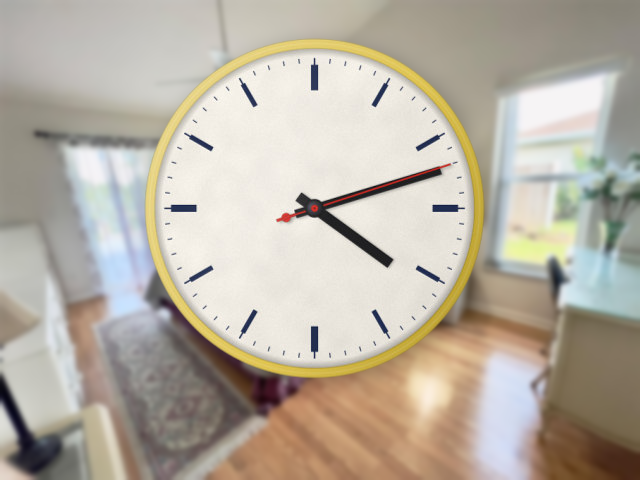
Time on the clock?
4:12:12
